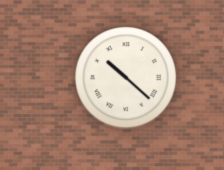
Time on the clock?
10:22
